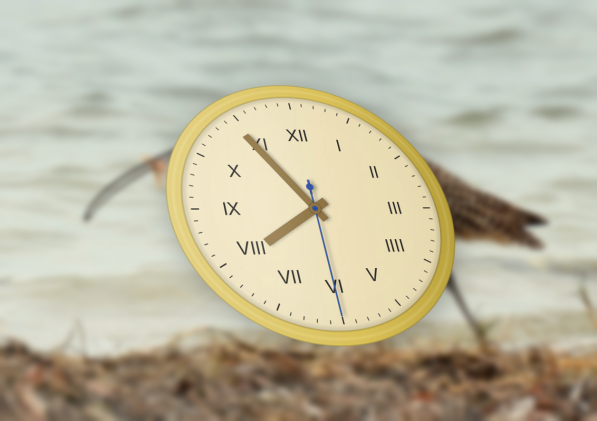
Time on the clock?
7:54:30
